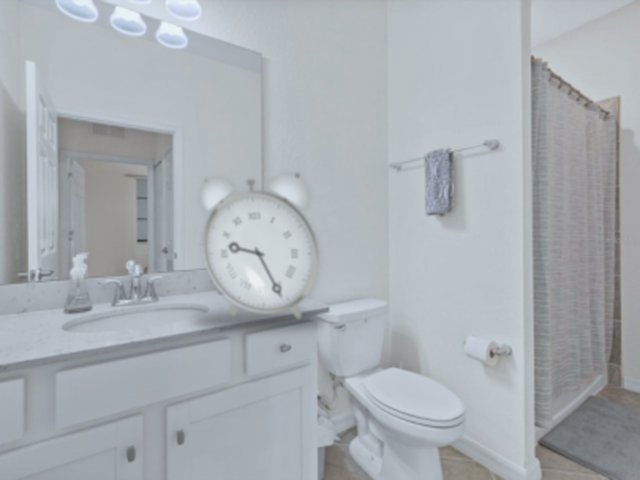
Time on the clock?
9:26
